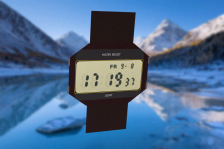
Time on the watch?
17:19:37
